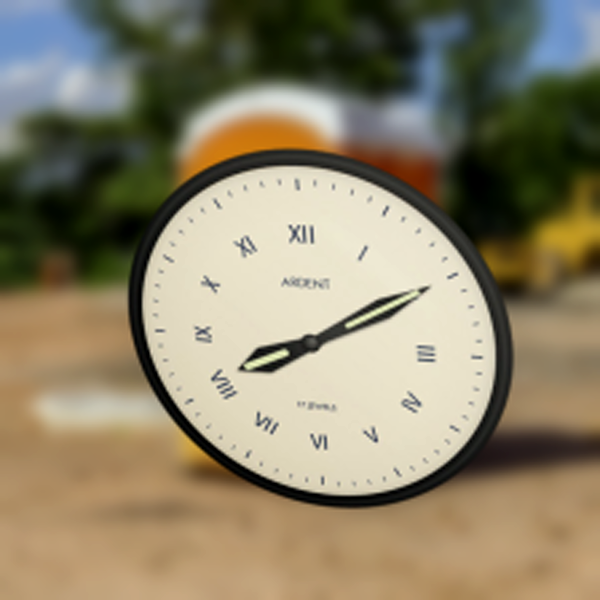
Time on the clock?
8:10
